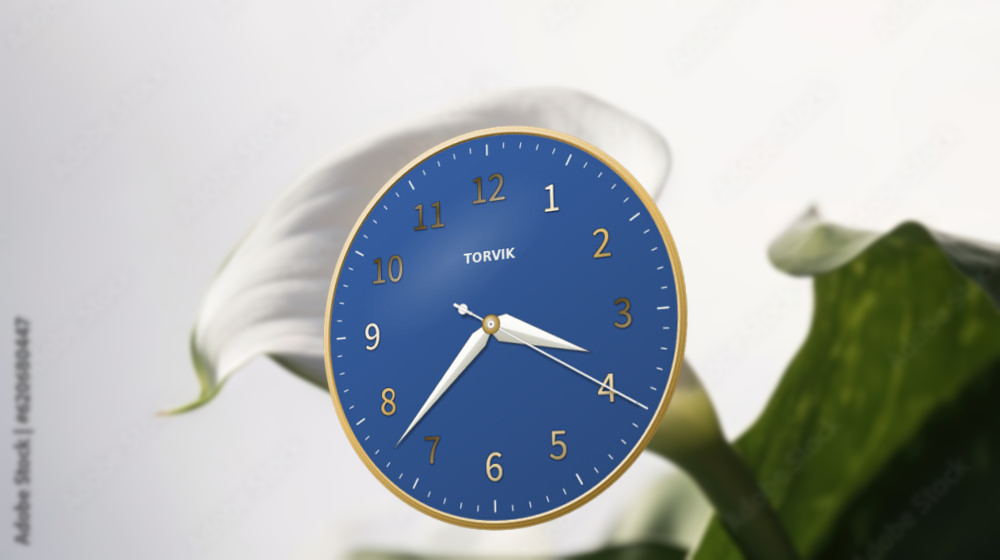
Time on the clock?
3:37:20
